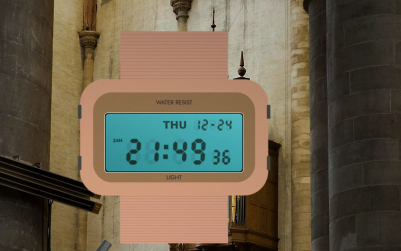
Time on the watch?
21:49:36
